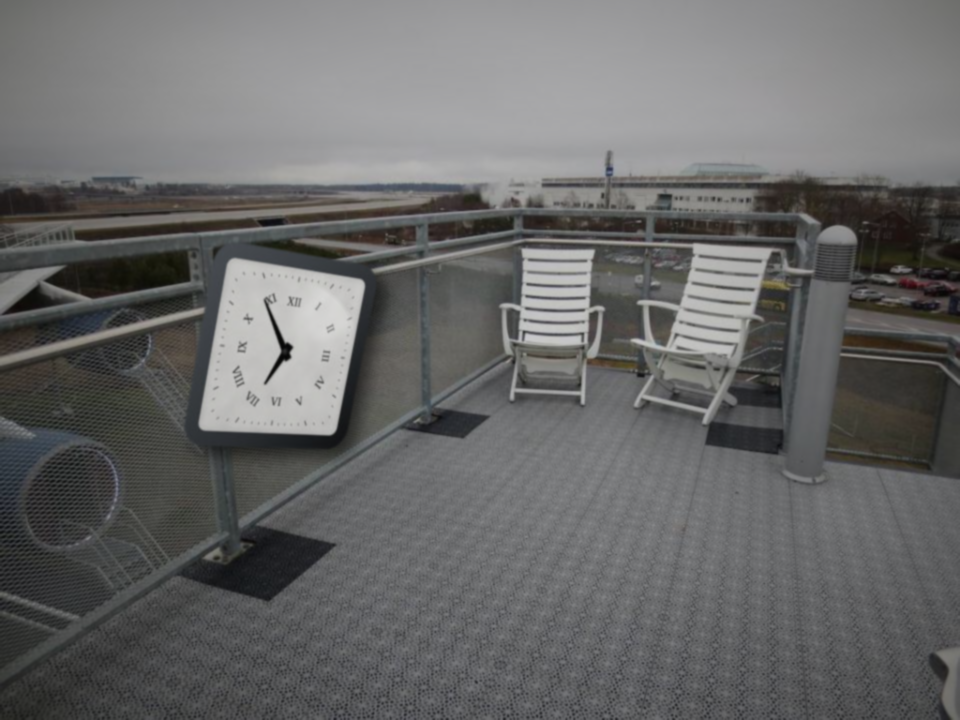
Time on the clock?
6:54
